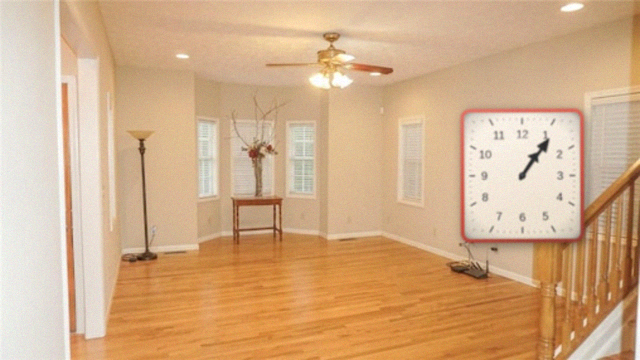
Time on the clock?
1:06
